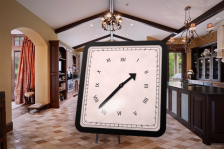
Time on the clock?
1:37
